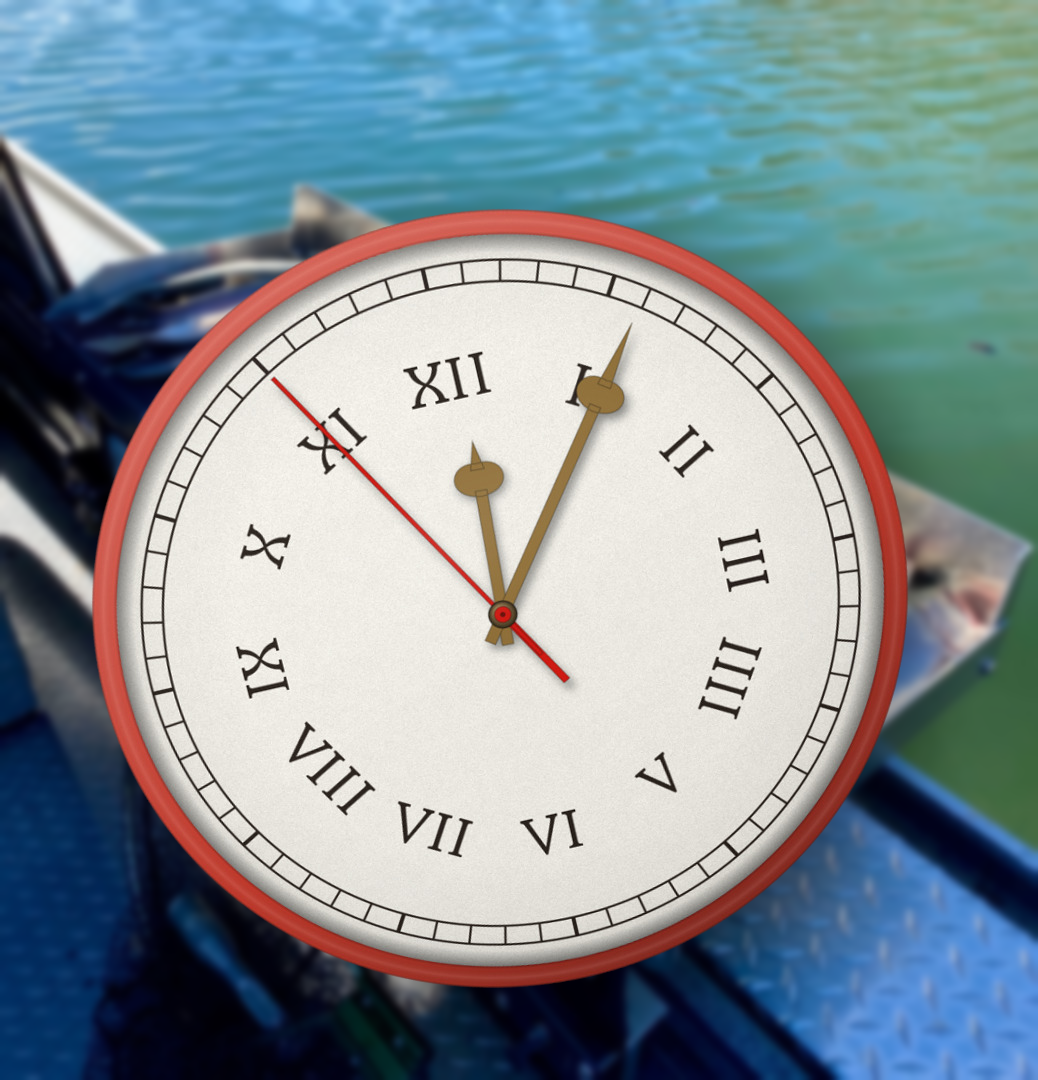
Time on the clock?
12:05:55
